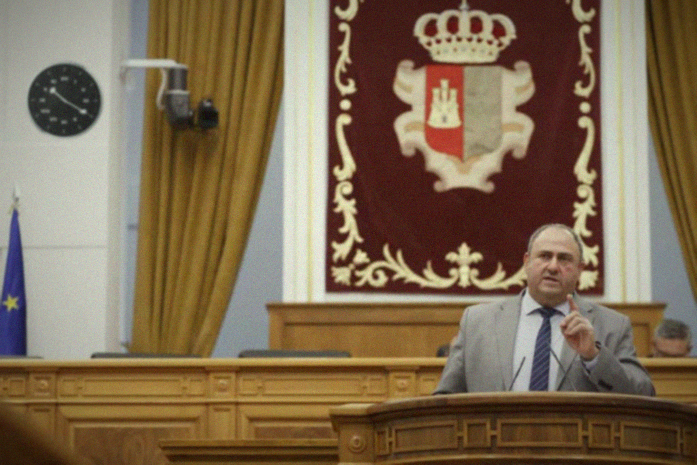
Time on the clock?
10:20
